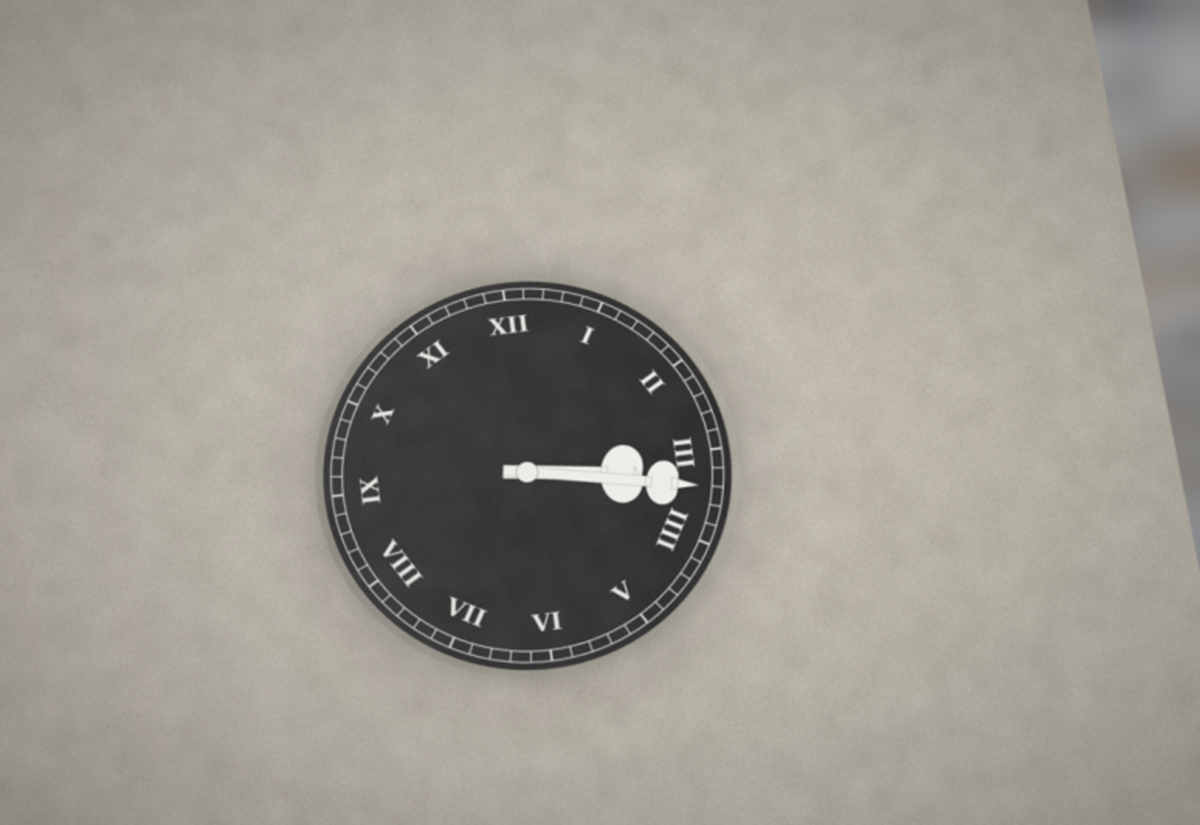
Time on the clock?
3:17
